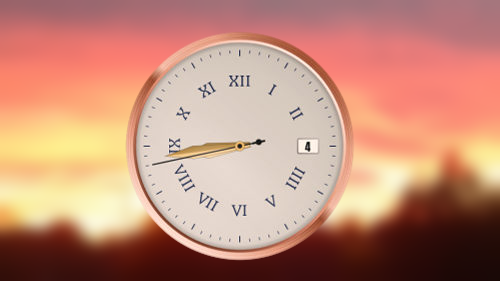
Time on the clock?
8:43:43
